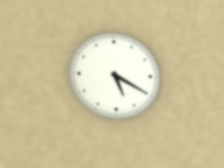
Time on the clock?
5:20
